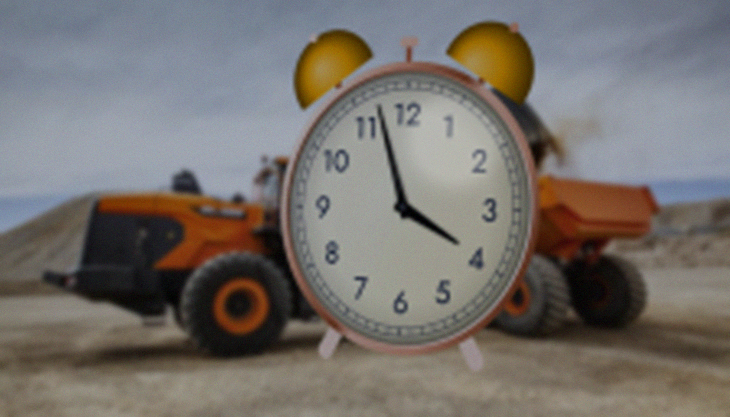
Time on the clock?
3:57
